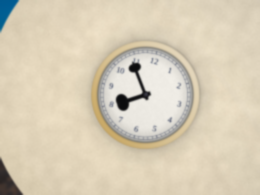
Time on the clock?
7:54
